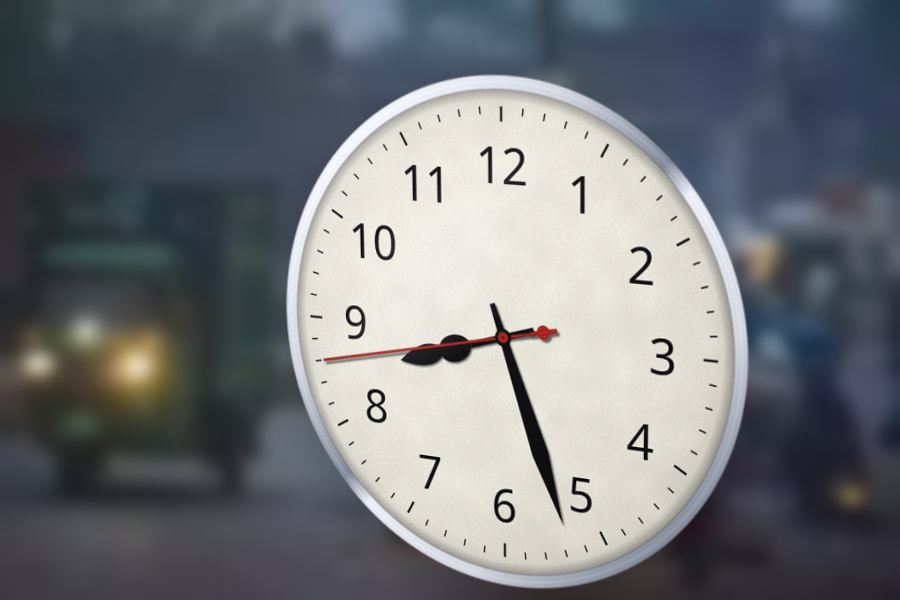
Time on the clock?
8:26:43
